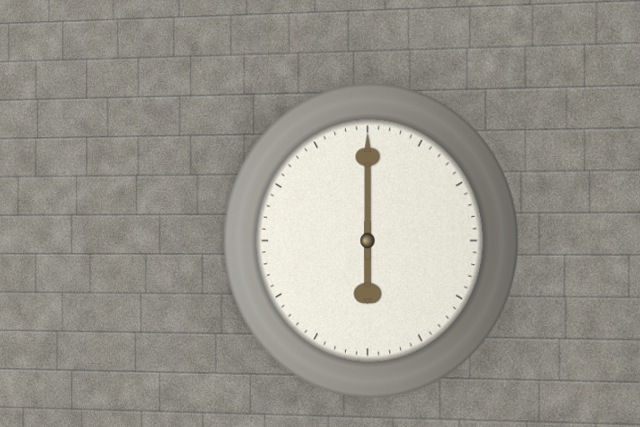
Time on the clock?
6:00
